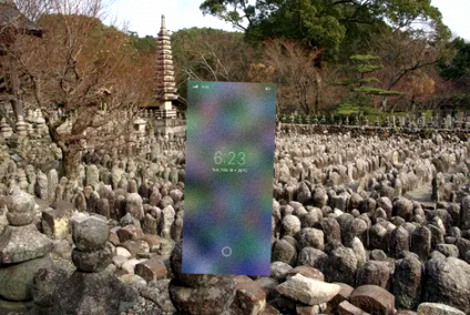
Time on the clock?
6:23
